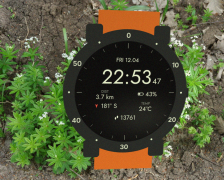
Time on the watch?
22:53:47
